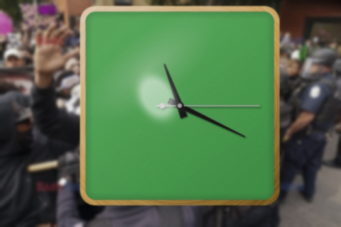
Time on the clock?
11:19:15
